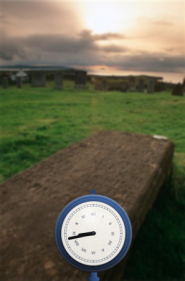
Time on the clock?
8:43
